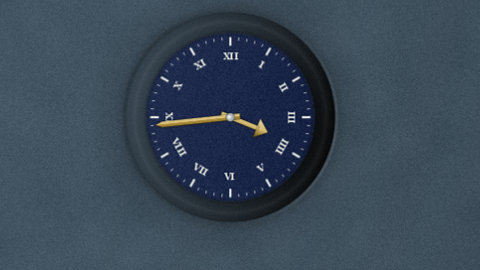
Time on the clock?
3:44
